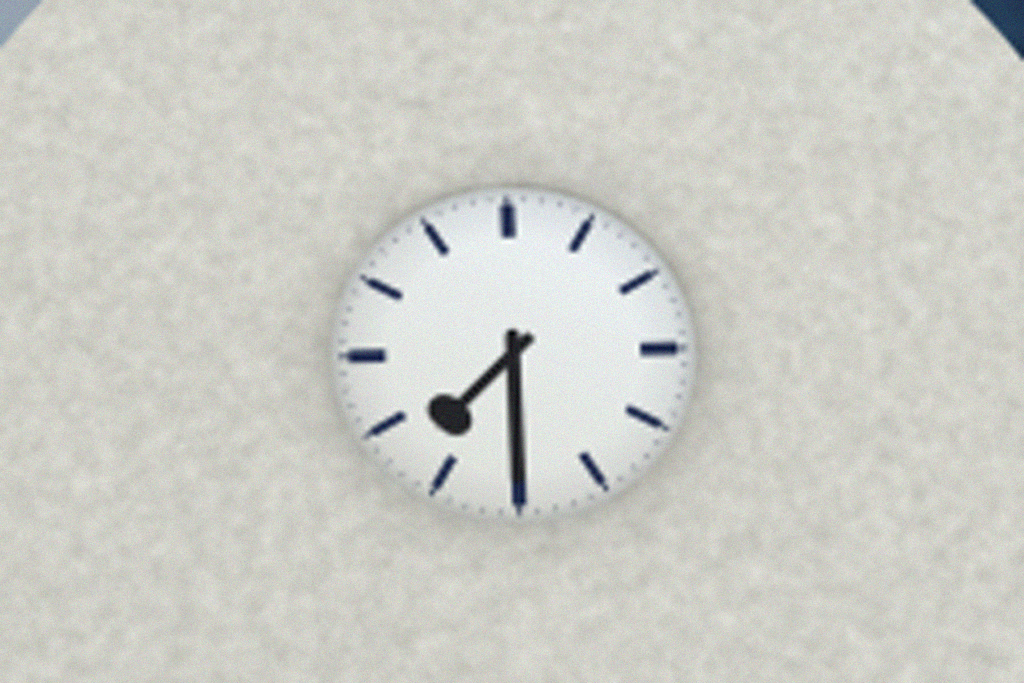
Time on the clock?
7:30
